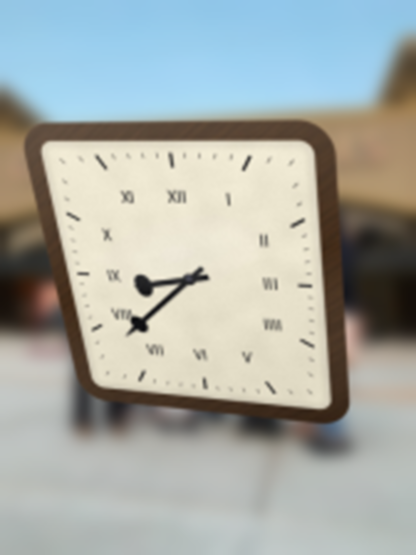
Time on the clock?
8:38
